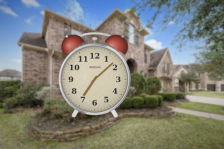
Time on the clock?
7:08
